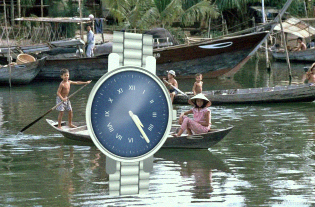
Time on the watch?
4:24
